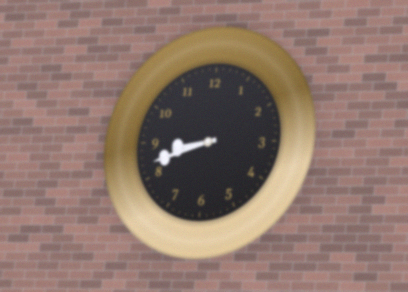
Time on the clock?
8:42
